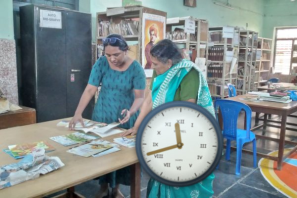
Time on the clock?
11:42
